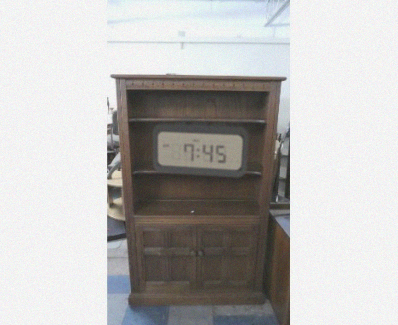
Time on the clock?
7:45
